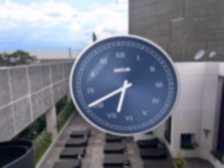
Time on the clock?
6:41
